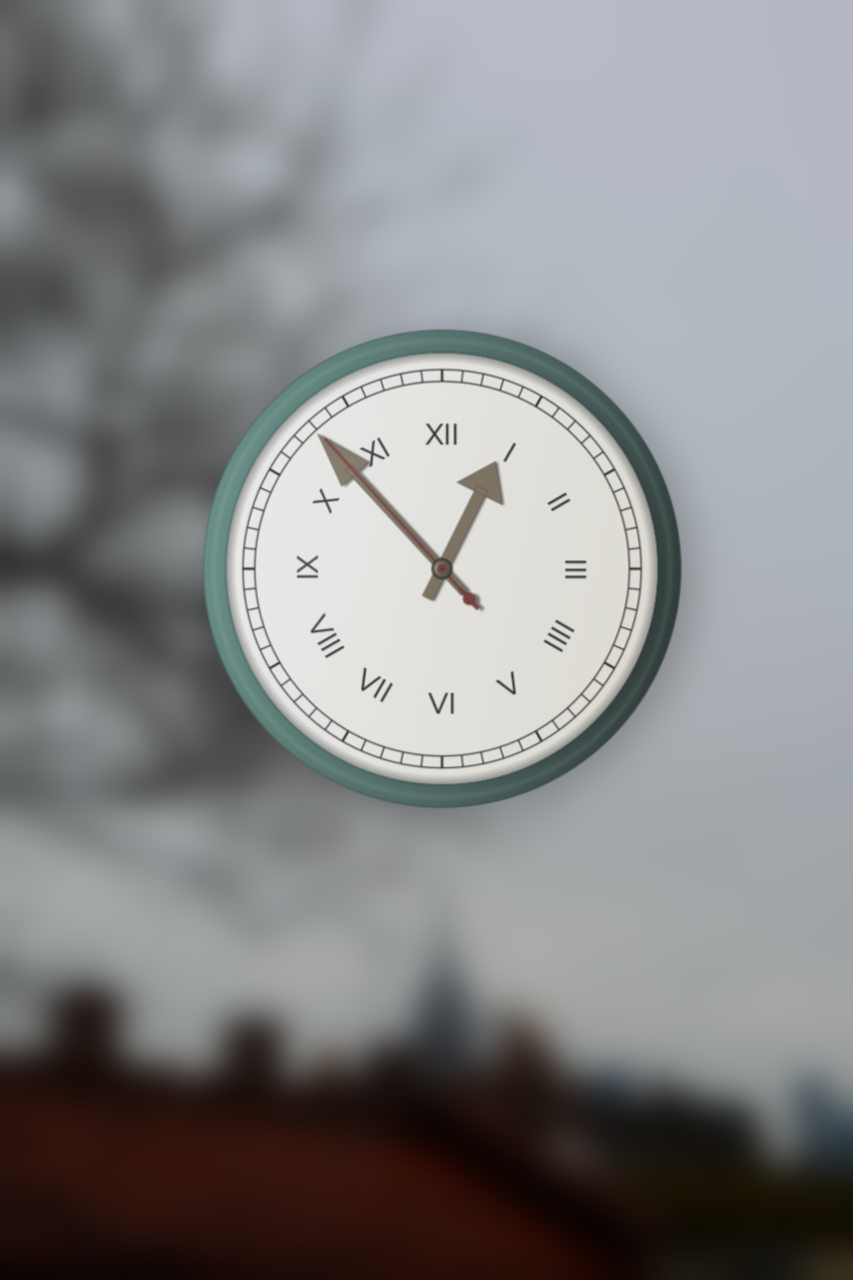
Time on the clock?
12:52:53
